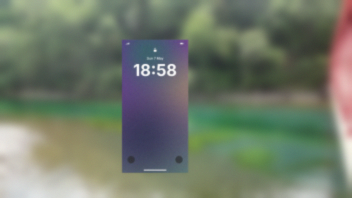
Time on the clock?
18:58
